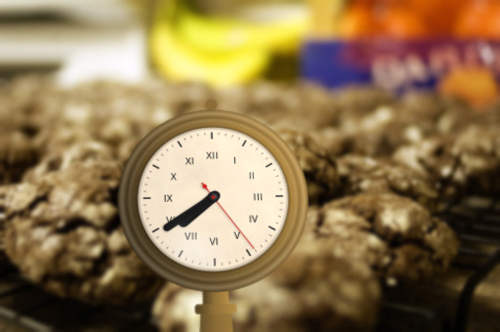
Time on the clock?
7:39:24
